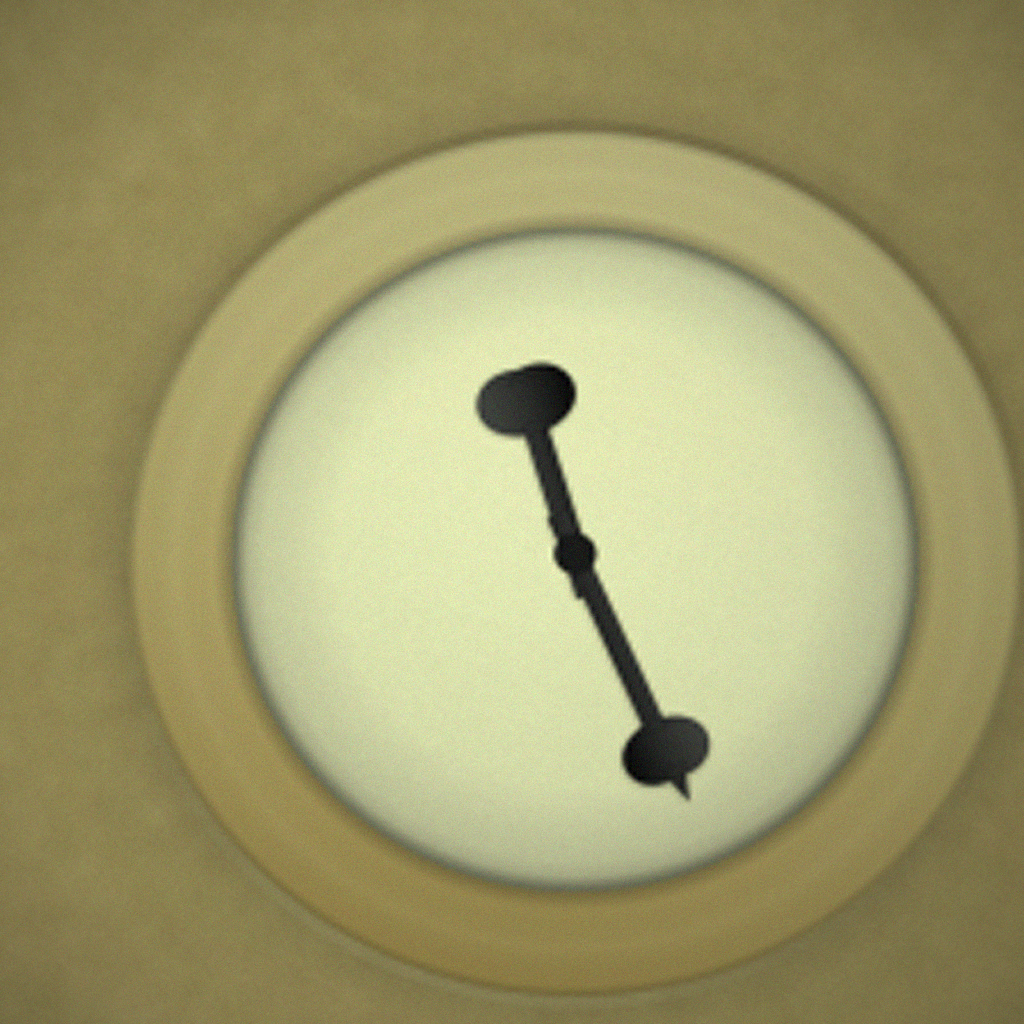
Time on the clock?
11:26
